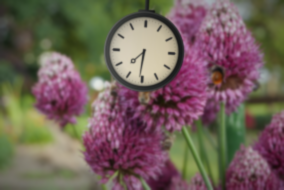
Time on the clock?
7:31
